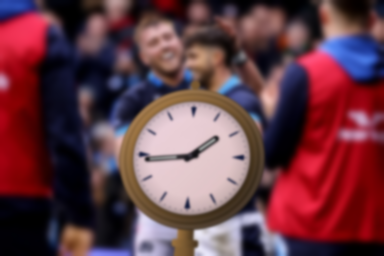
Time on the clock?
1:44
